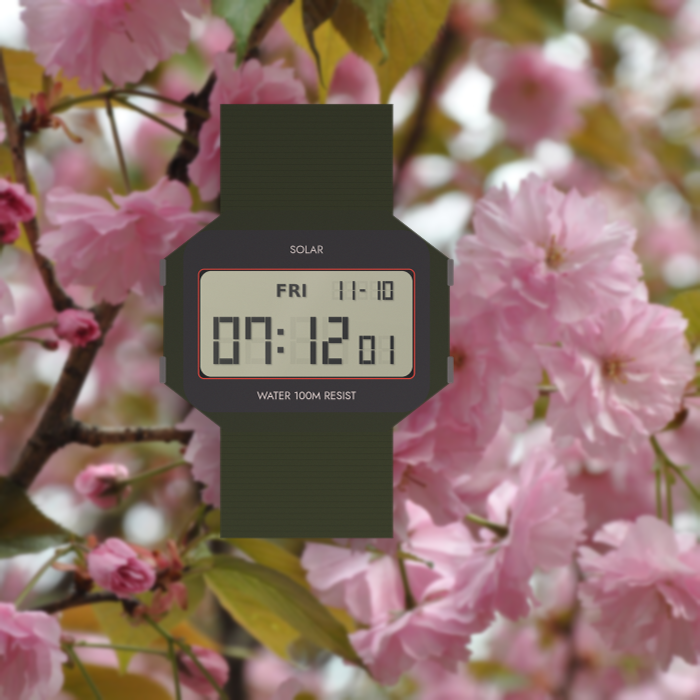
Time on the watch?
7:12:01
